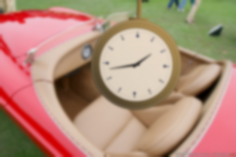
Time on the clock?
1:43
